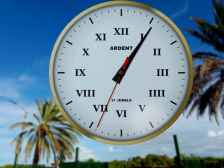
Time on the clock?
1:05:34
